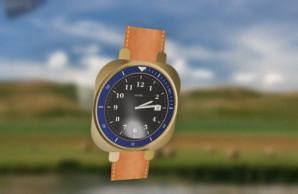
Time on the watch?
2:14
